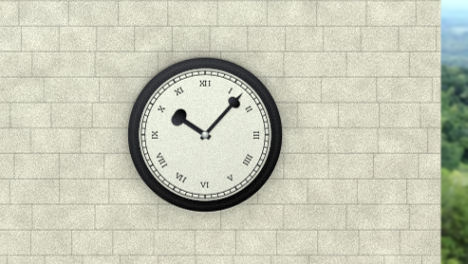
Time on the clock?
10:07
